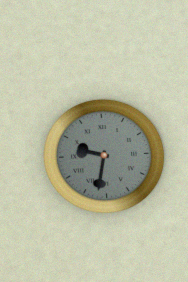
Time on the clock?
9:32
